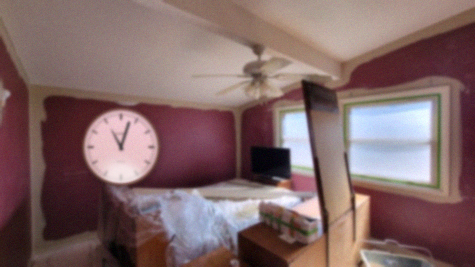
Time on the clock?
11:03
